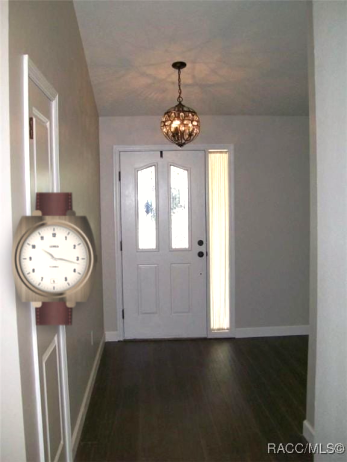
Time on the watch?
10:17
